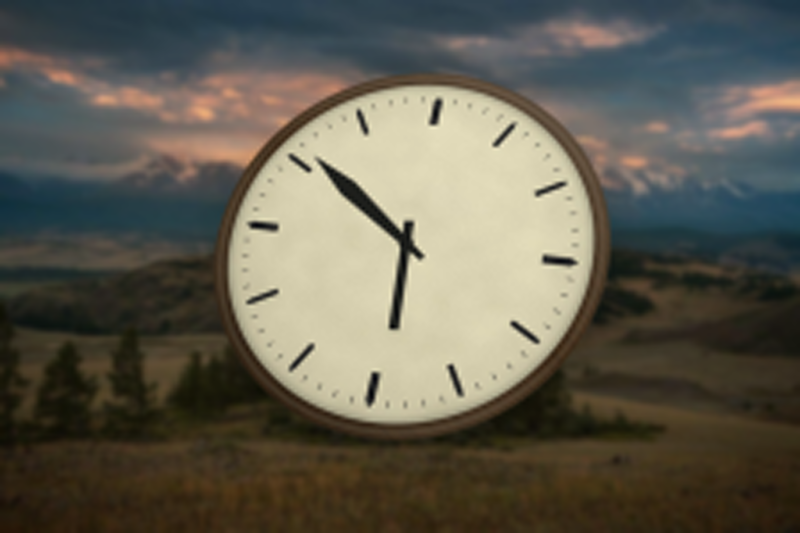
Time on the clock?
5:51
